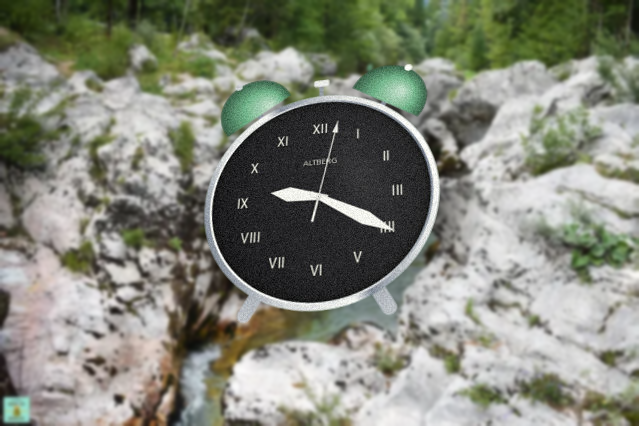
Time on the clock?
9:20:02
